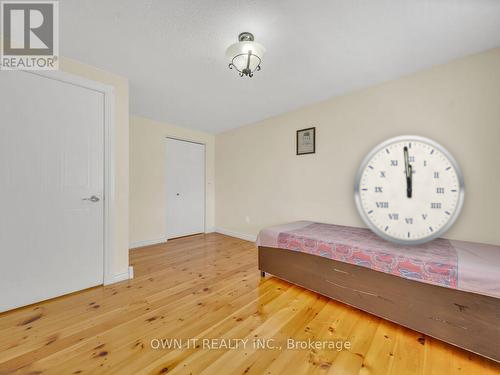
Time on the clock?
11:59
